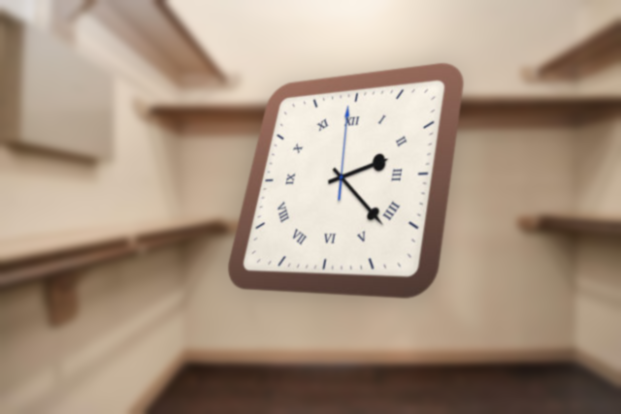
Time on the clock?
2:21:59
